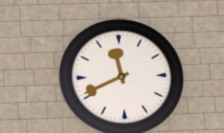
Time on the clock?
11:41
